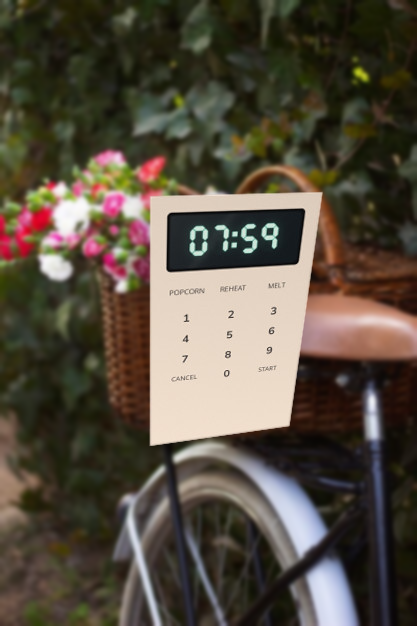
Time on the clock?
7:59
